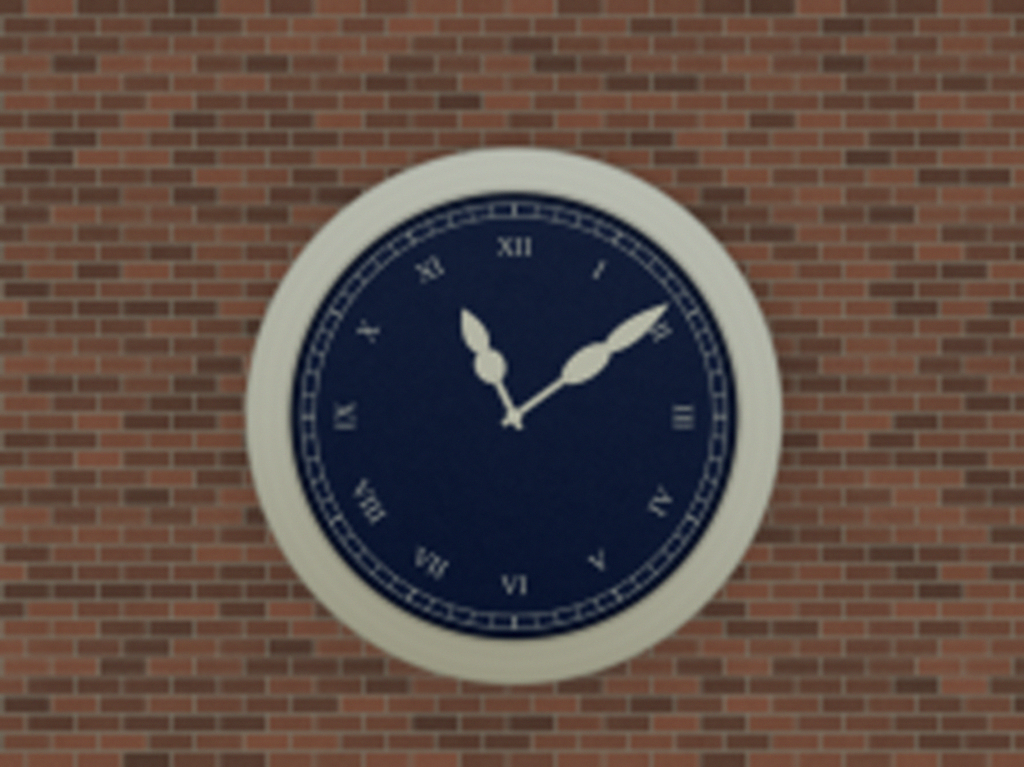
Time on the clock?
11:09
